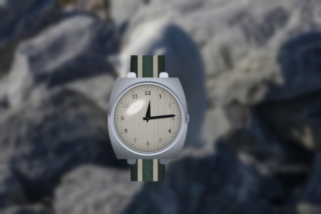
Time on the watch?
12:14
